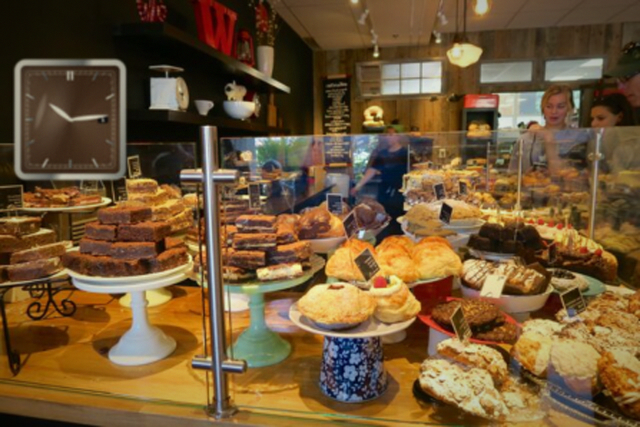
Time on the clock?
10:14
